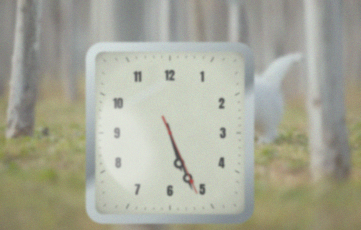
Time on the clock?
5:26:26
